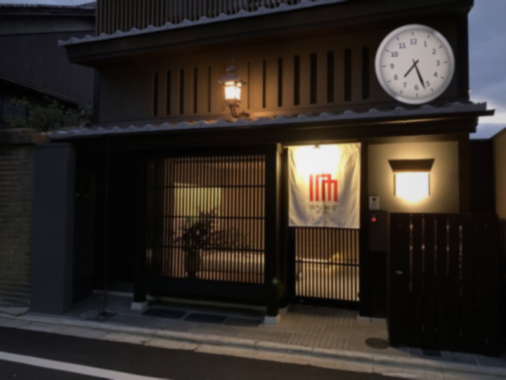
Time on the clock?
7:27
